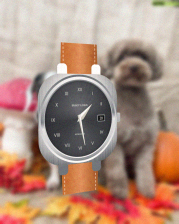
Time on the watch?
1:28
